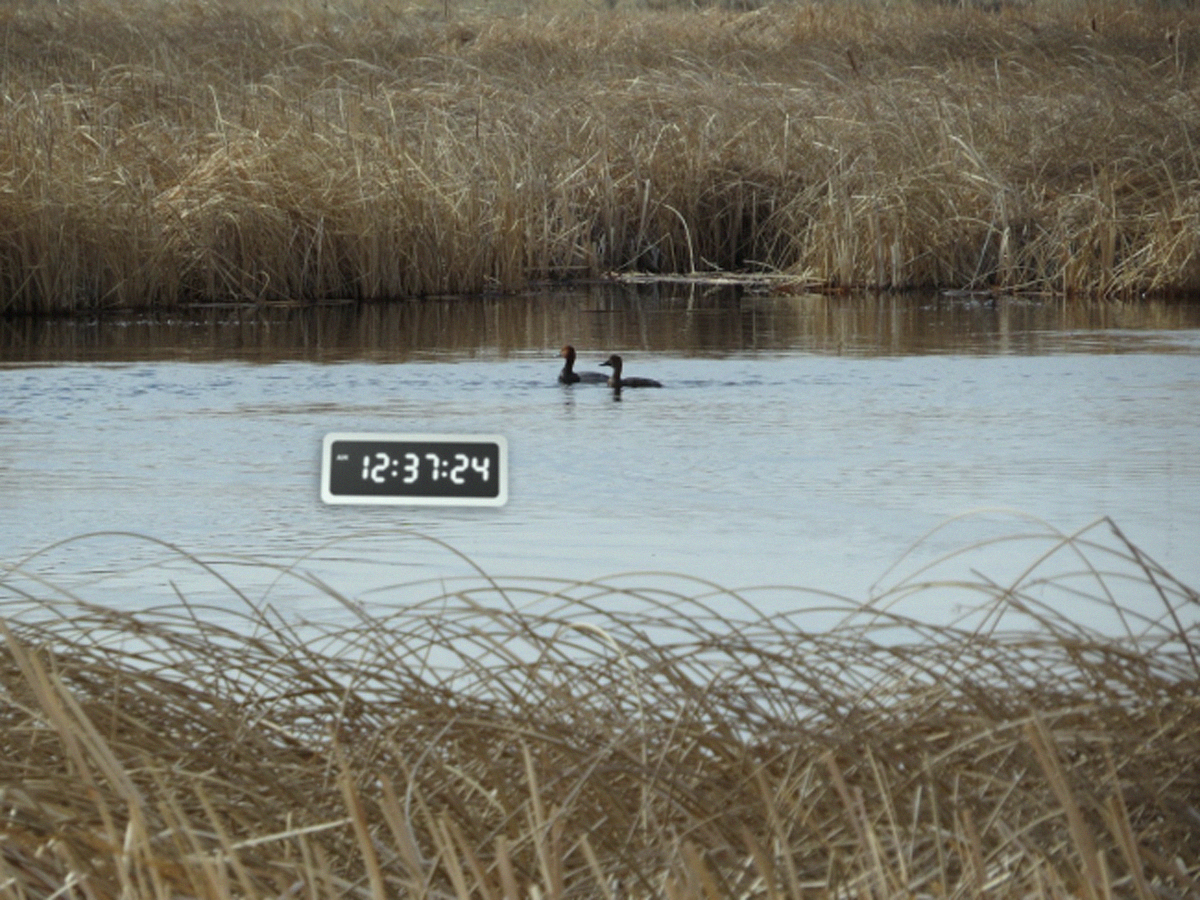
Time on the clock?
12:37:24
